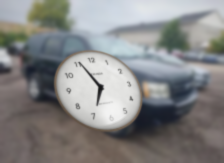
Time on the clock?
6:56
